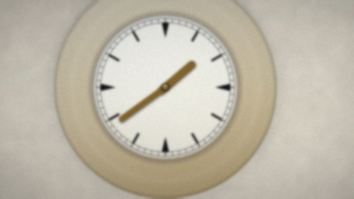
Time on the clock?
1:39
